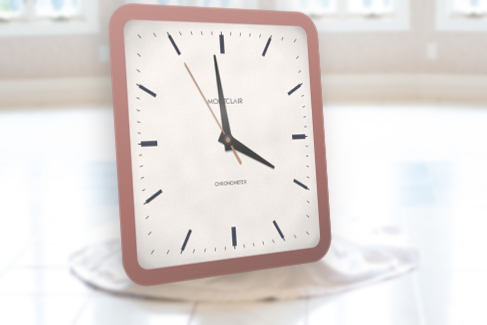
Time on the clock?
3:58:55
